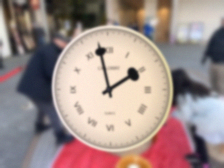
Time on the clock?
1:58
